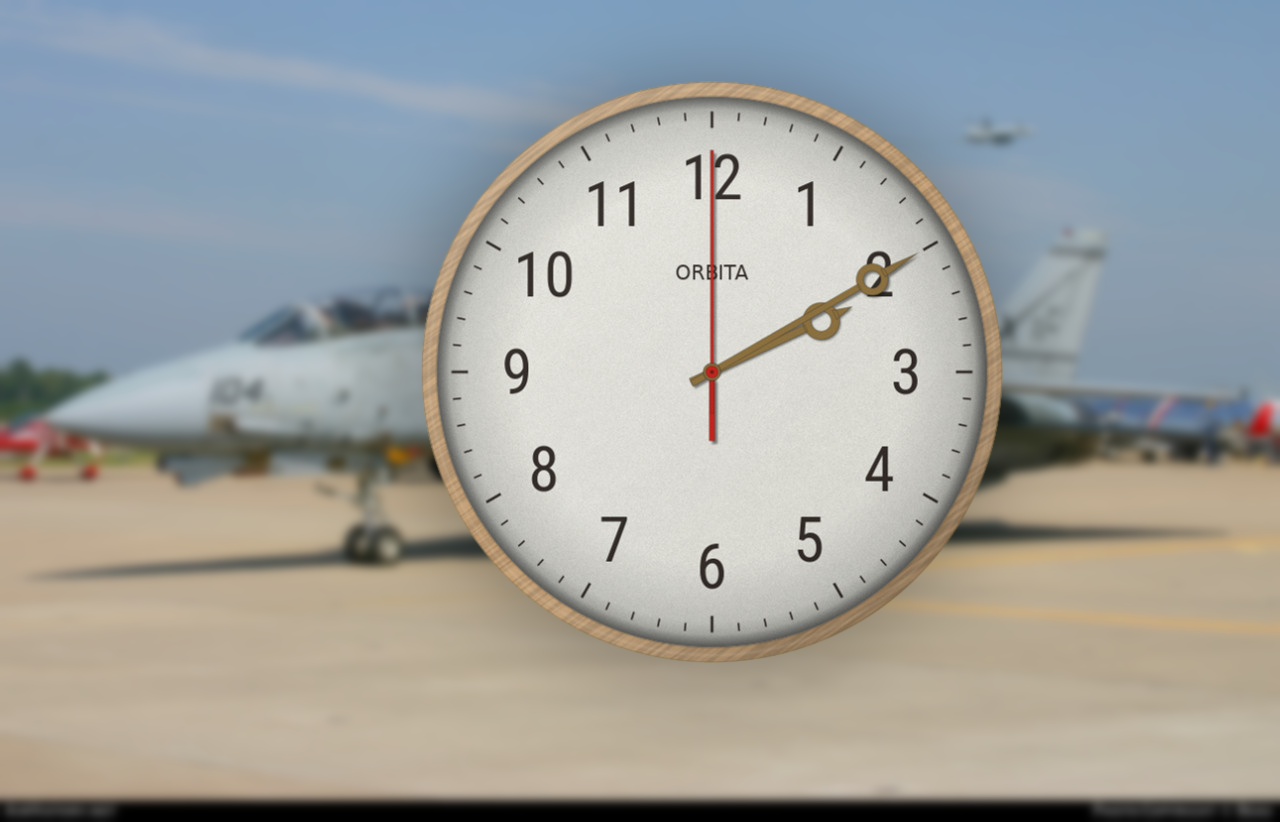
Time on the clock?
2:10:00
